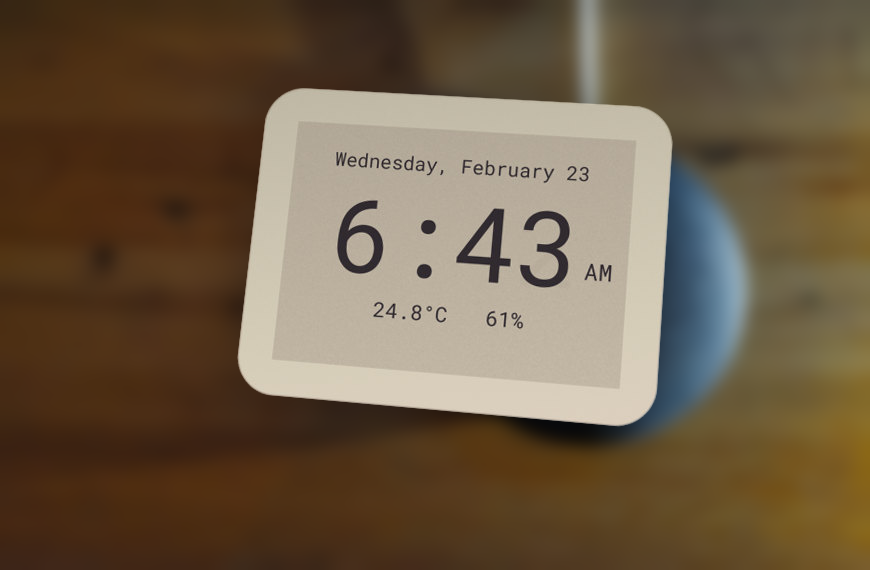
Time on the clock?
6:43
